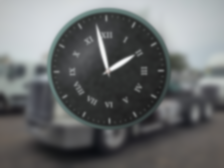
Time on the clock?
1:58
